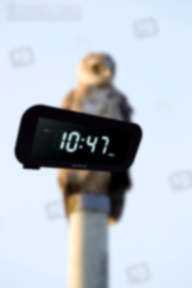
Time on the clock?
10:47
